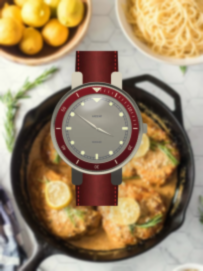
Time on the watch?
3:51
